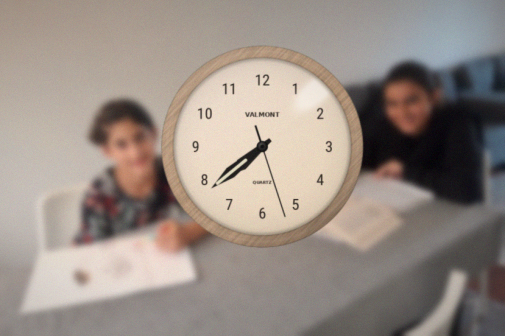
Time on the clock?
7:38:27
